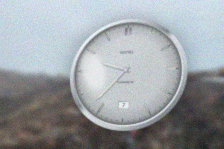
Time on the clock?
9:37
